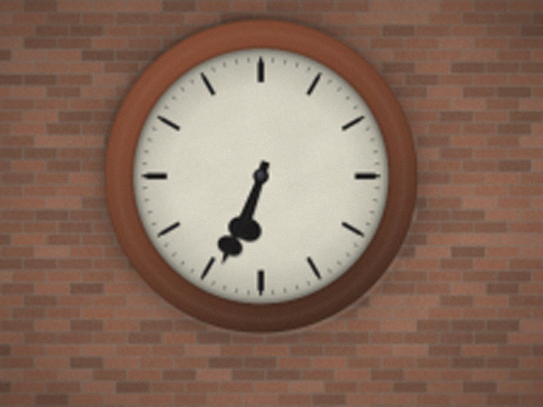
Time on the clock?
6:34
